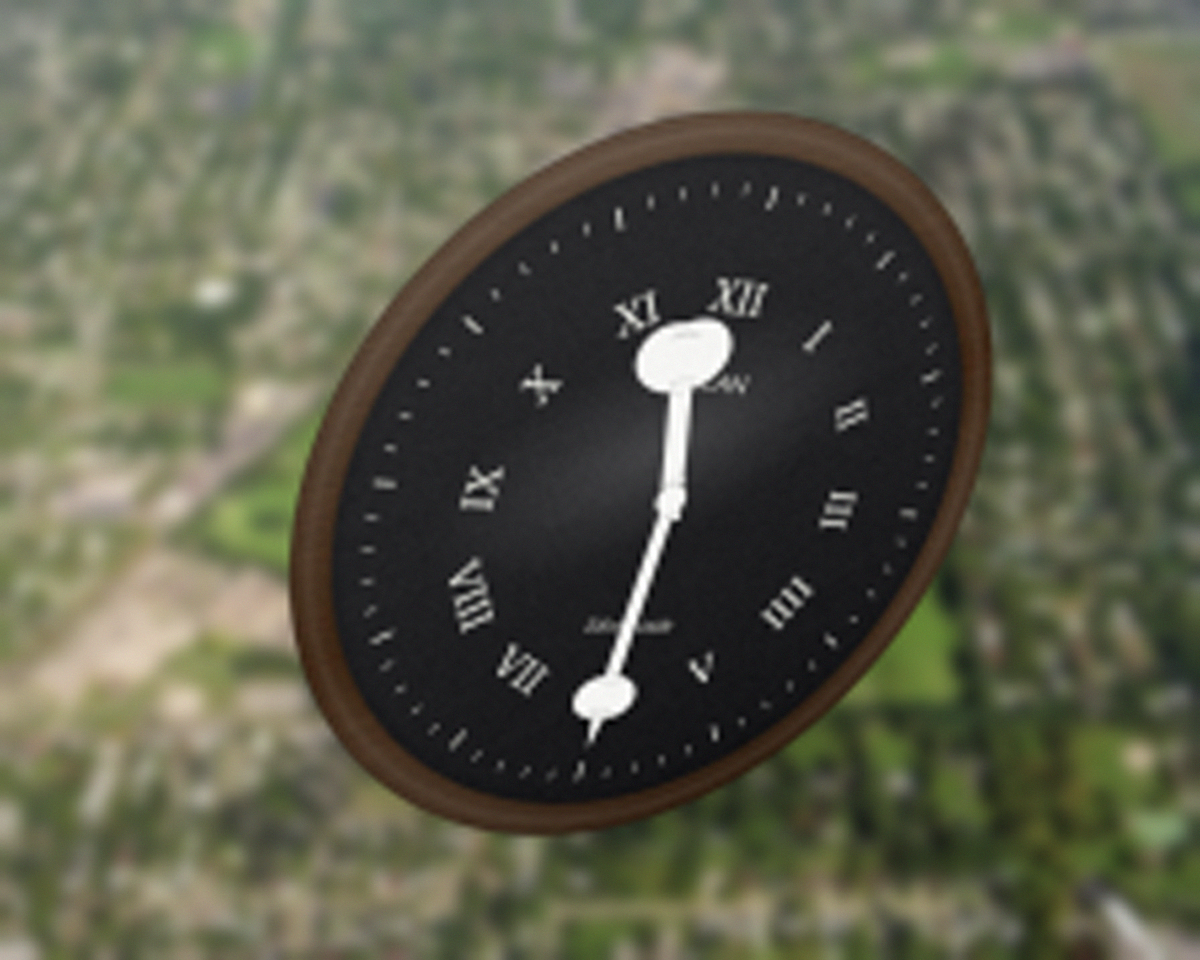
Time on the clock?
11:30
